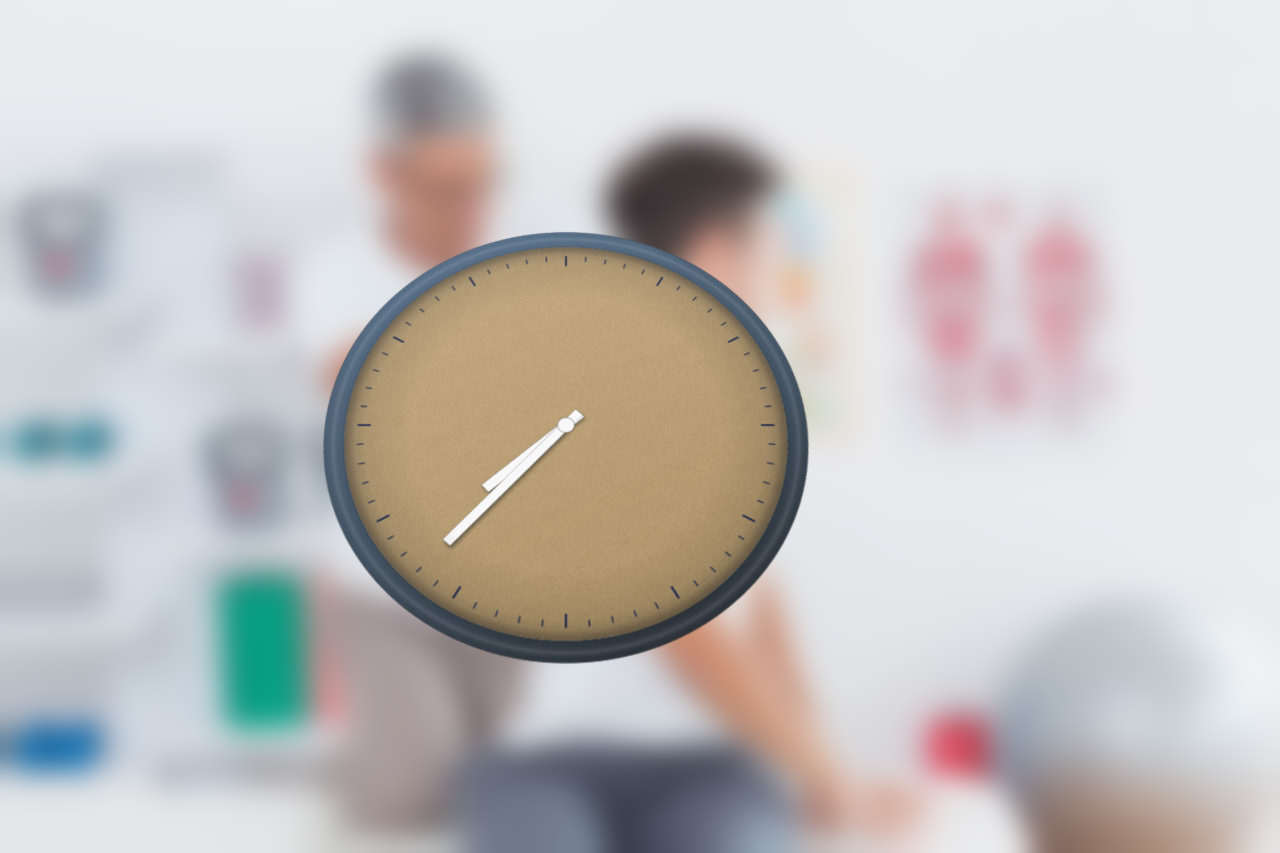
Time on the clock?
7:37
